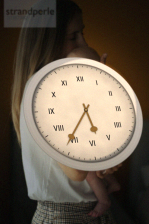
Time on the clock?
5:36
